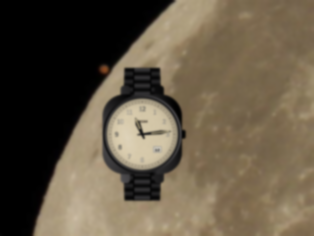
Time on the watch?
11:14
